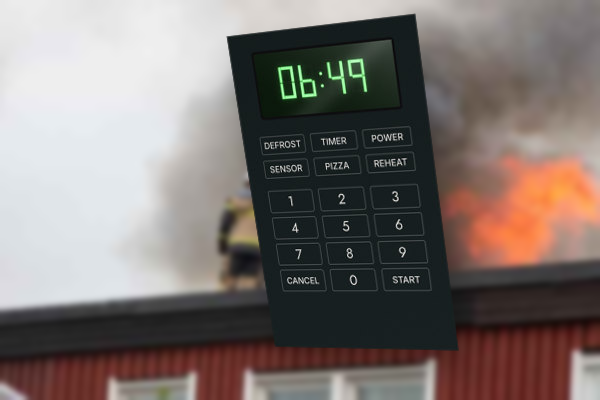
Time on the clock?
6:49
